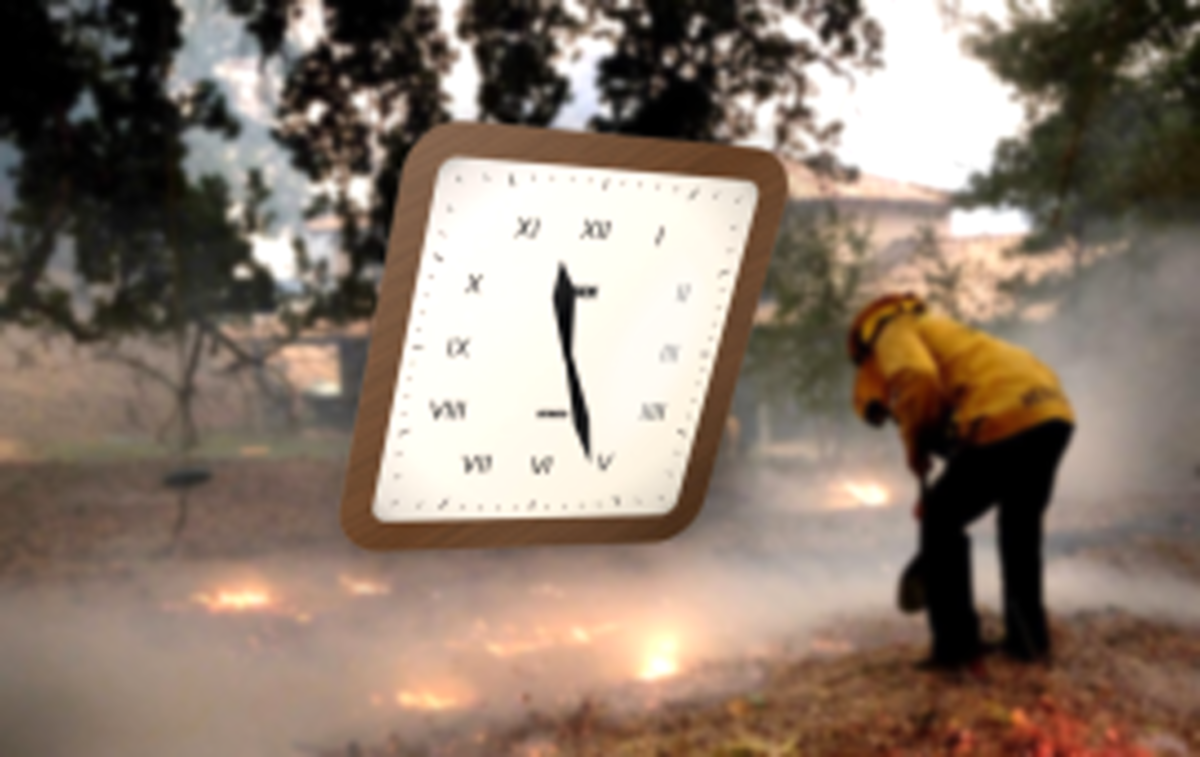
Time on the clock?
11:26
